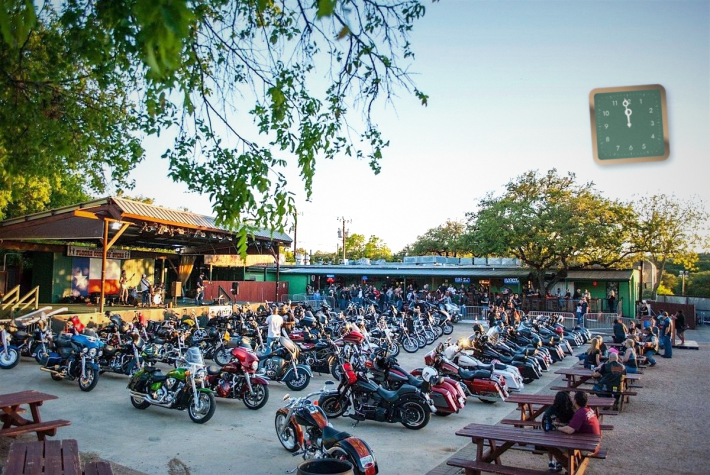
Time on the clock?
11:59
